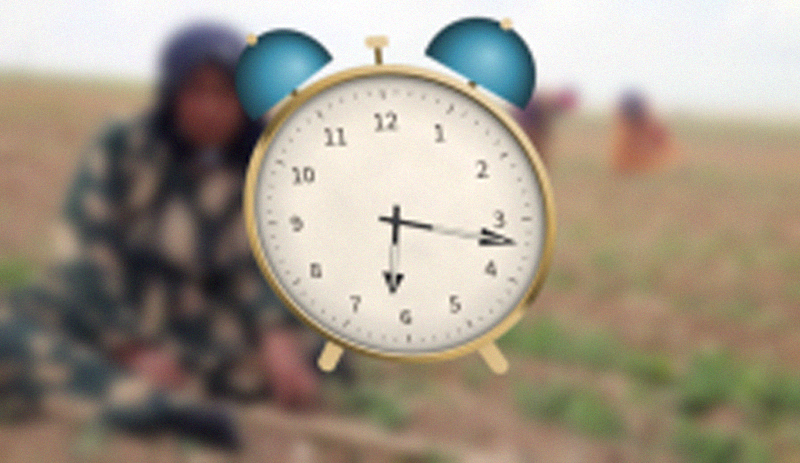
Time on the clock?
6:17
